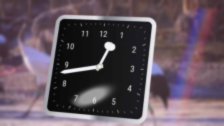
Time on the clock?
12:43
